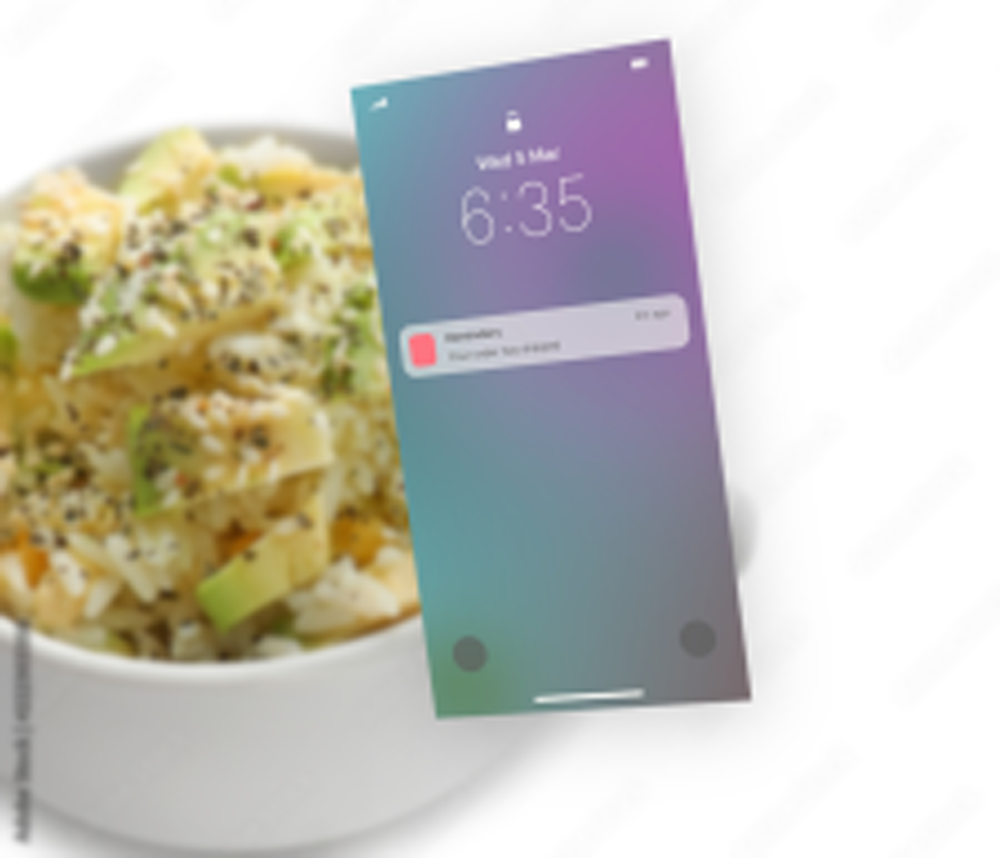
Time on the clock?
6:35
